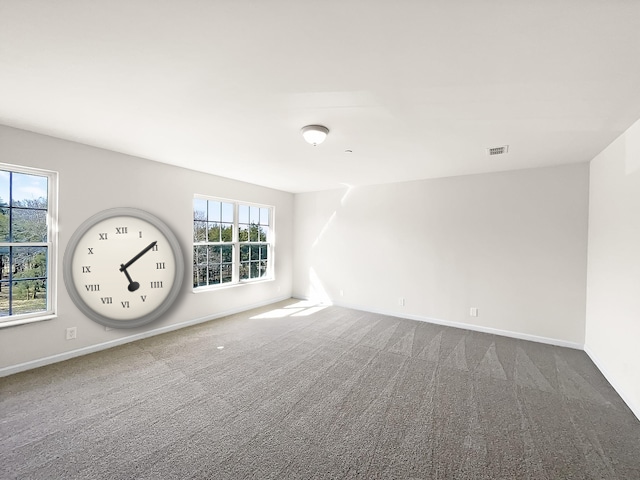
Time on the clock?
5:09
